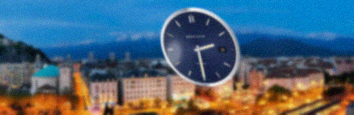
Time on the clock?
2:30
